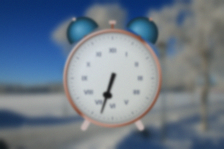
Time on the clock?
6:33
